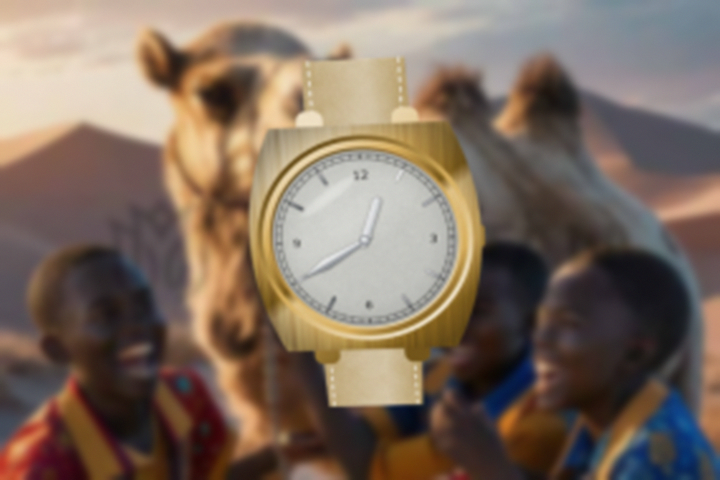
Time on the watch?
12:40
